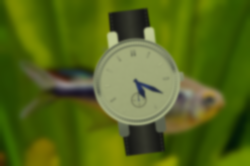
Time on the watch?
5:20
